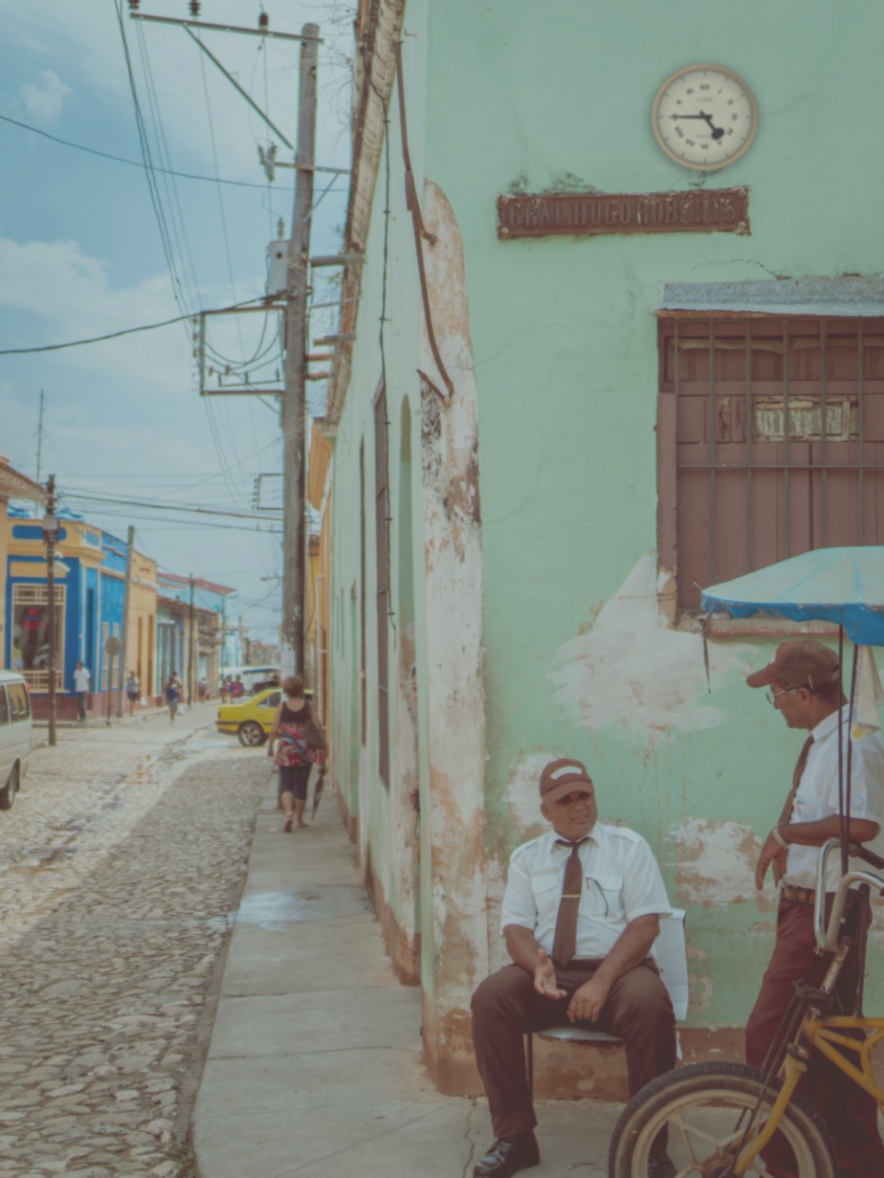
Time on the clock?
4:45
